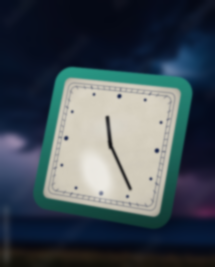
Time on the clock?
11:24
